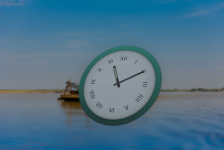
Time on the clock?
11:10
